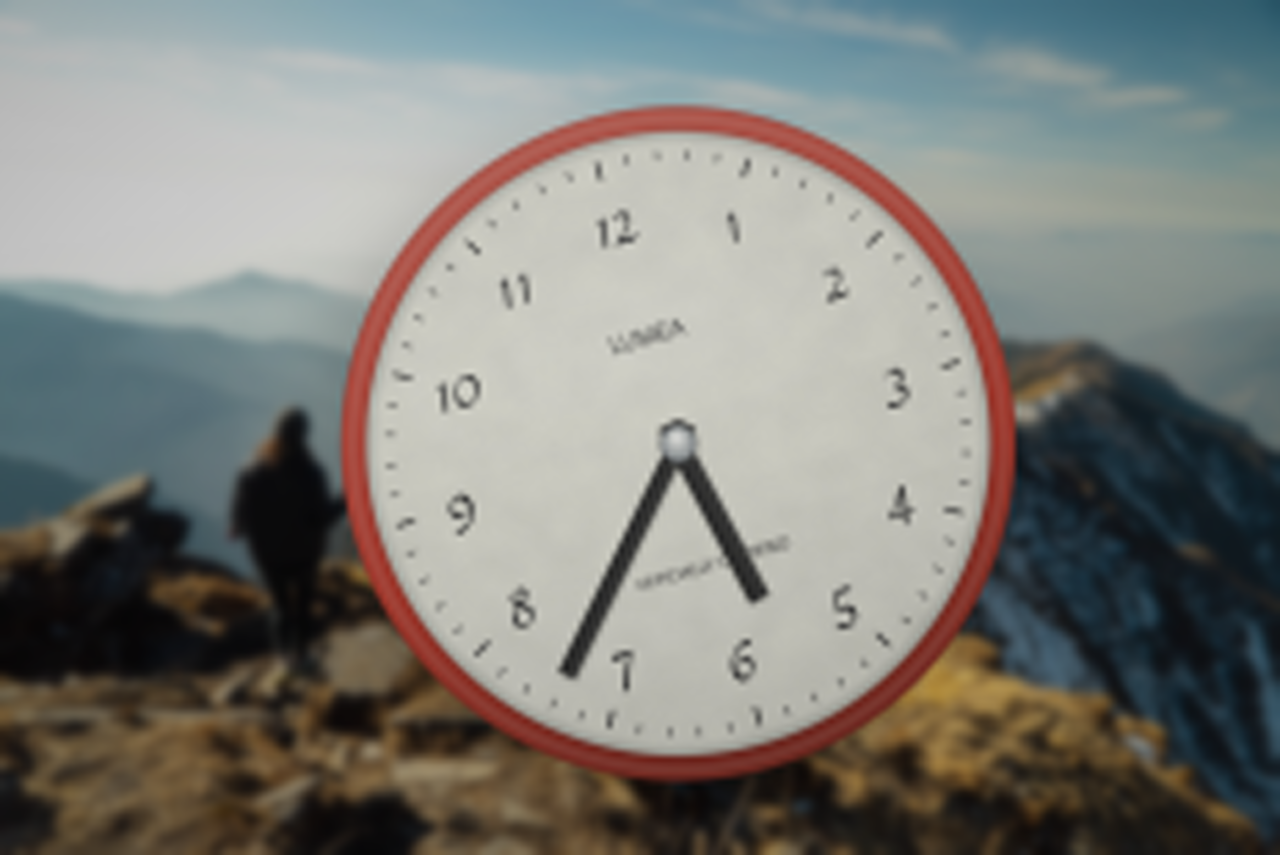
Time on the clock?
5:37
